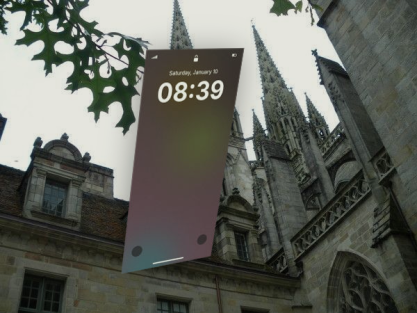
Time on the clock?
8:39
